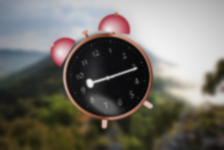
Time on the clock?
9:16
